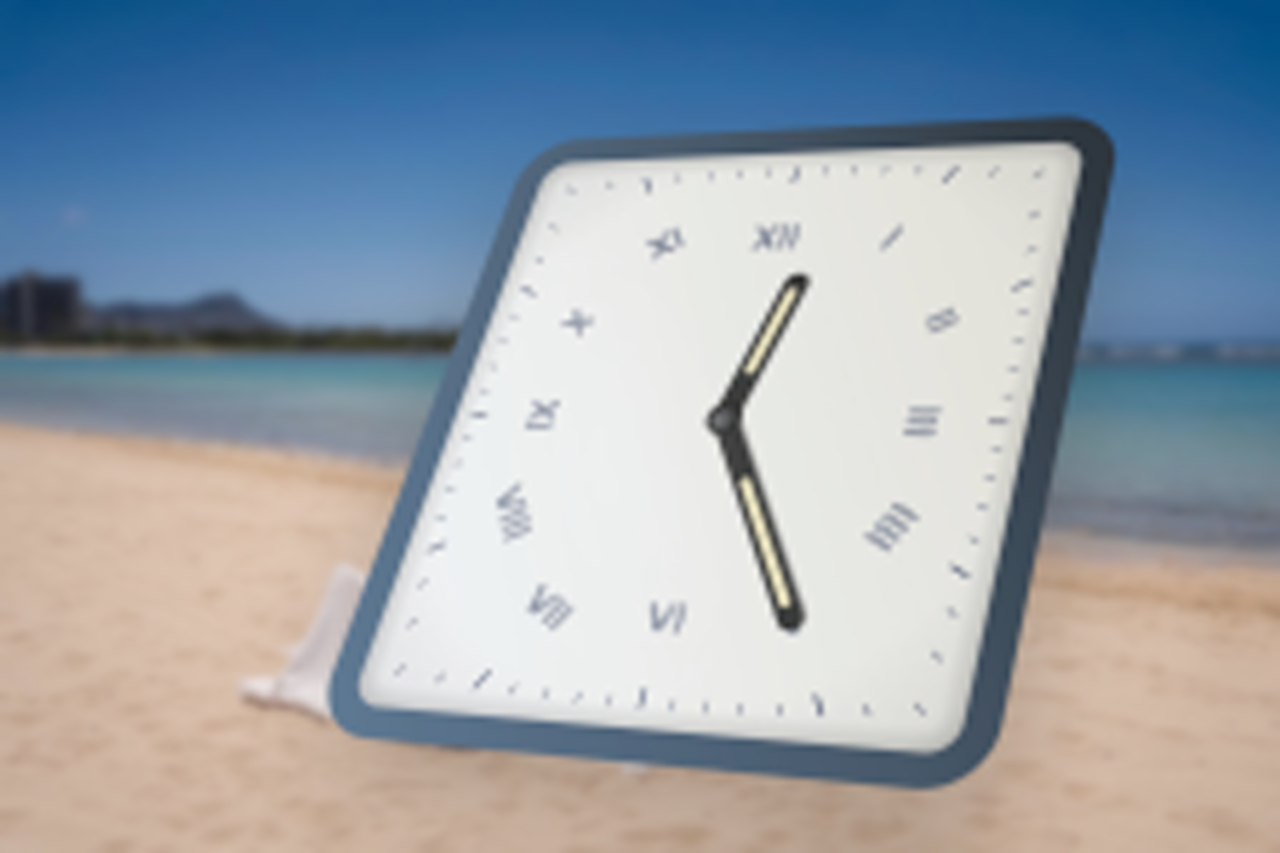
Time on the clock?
12:25
